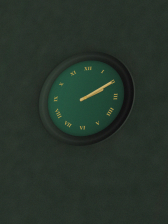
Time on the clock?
2:10
